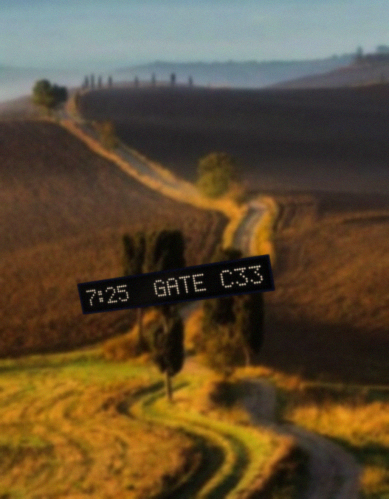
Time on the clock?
7:25
